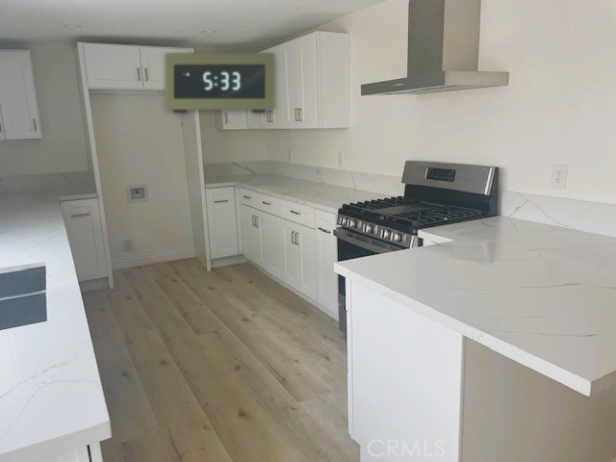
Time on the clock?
5:33
